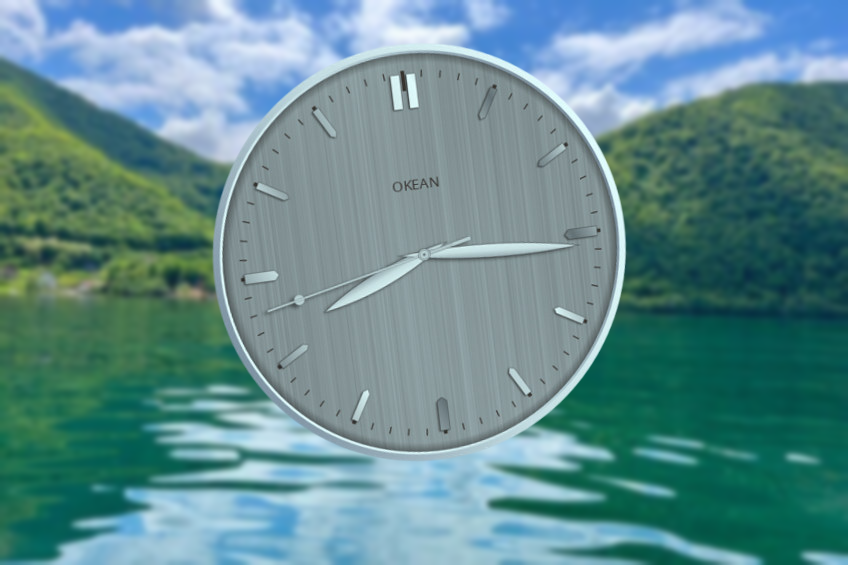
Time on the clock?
8:15:43
